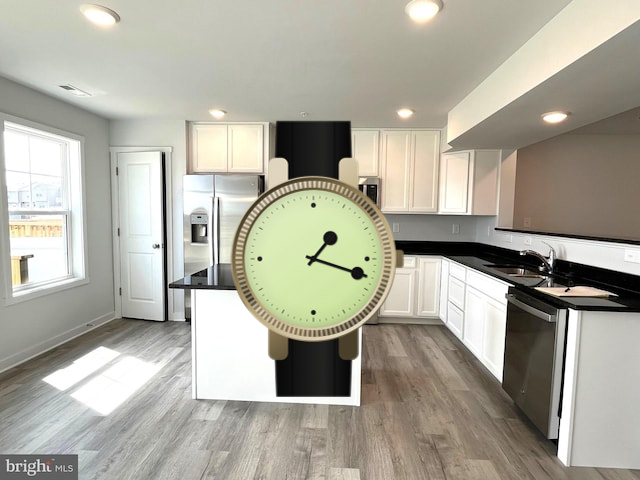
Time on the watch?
1:18
